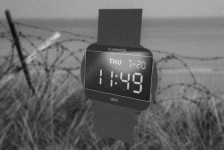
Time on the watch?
11:49
